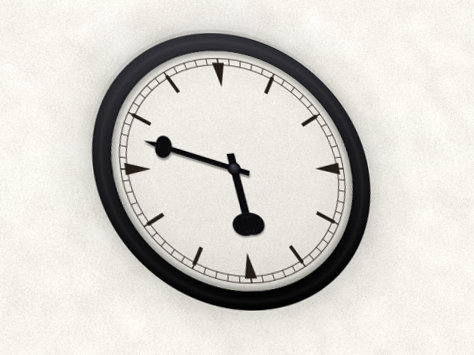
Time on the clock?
5:48
